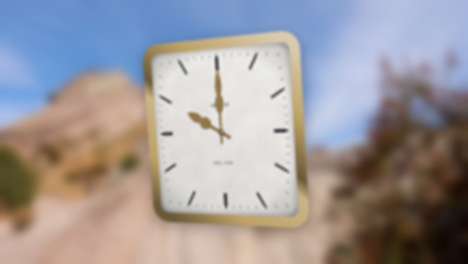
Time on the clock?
10:00
